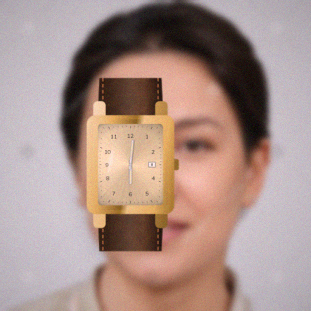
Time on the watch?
6:01
